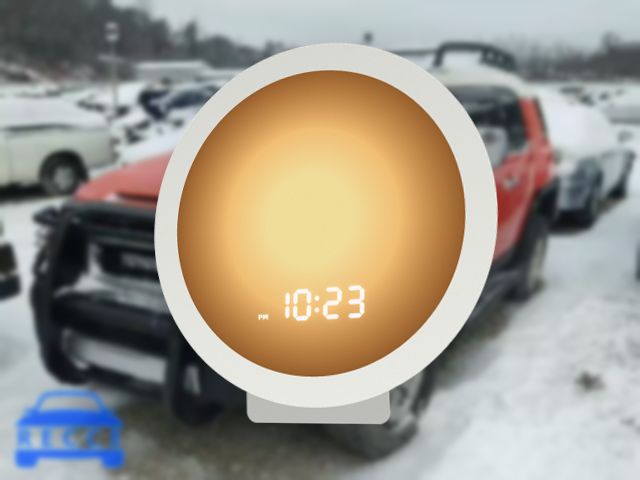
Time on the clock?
10:23
